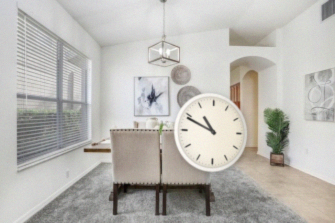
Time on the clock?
10:49
